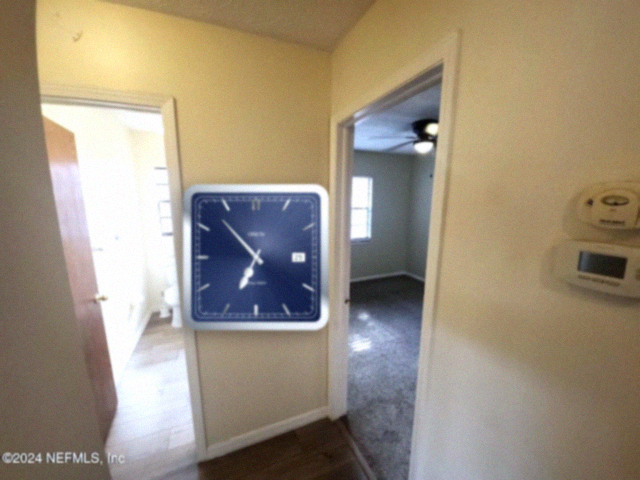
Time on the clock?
6:53
